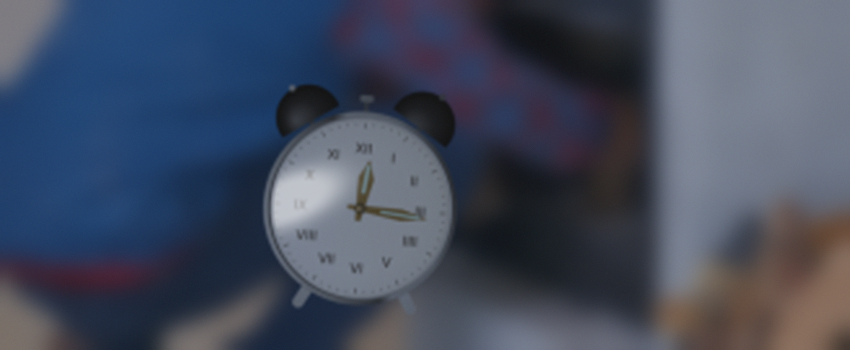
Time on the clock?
12:16
